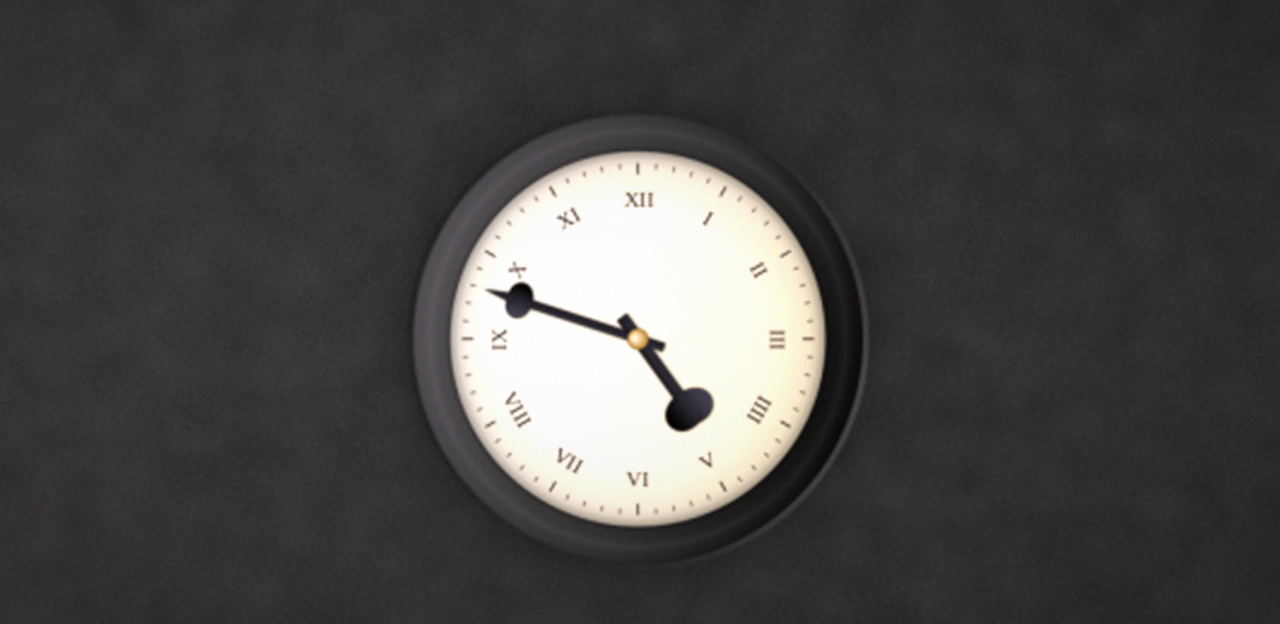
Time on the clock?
4:48
